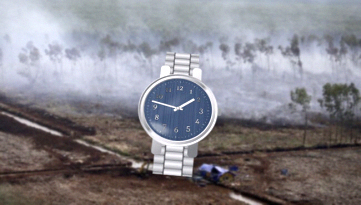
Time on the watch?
1:47
